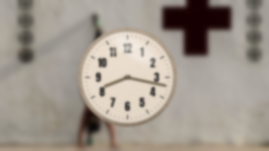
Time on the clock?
8:17
